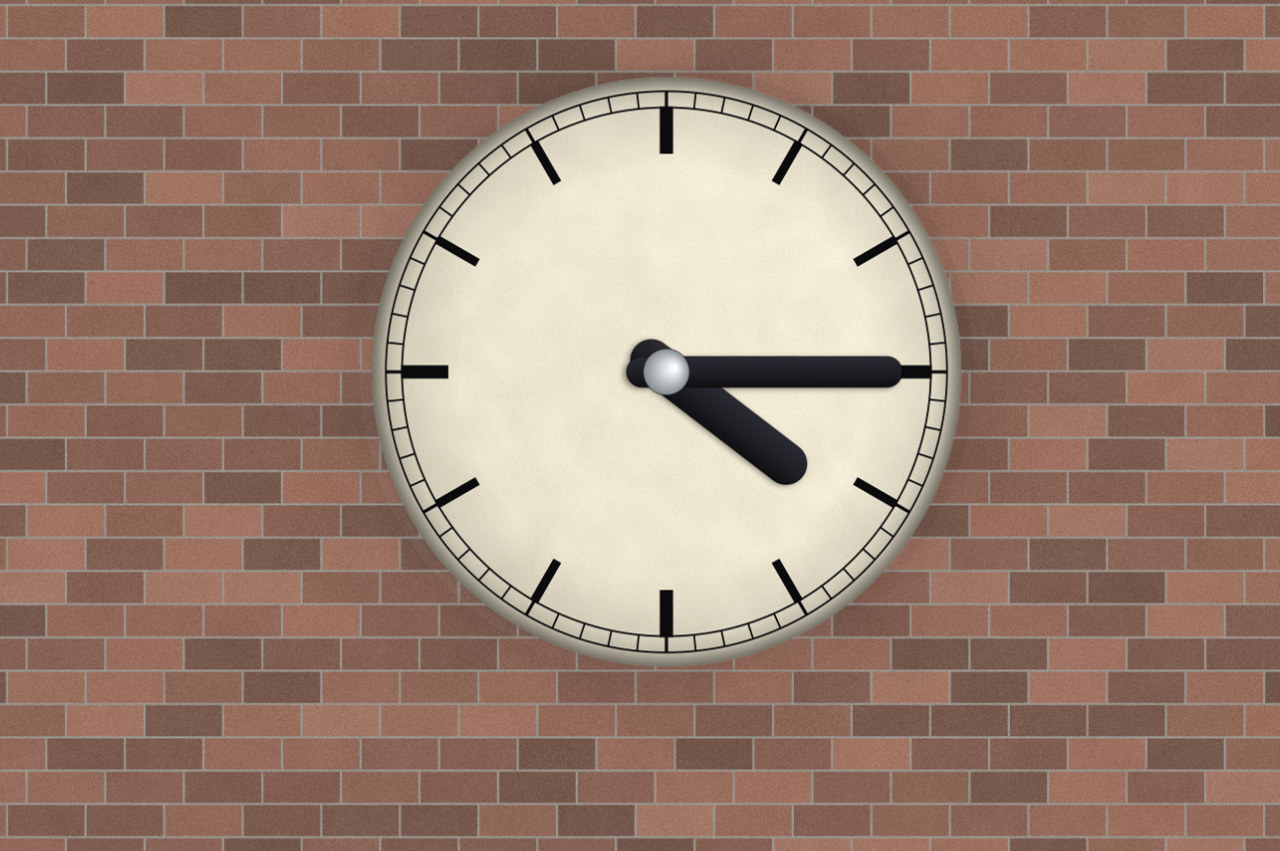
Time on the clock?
4:15
